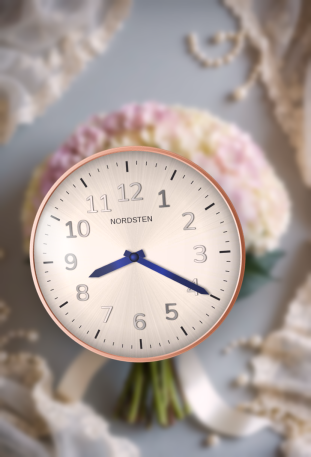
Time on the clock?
8:20
